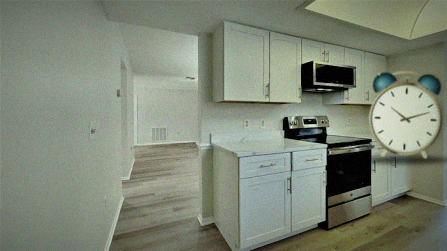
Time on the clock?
10:12
